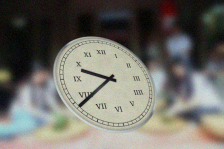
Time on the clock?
9:39
